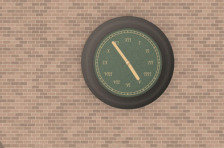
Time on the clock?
4:54
